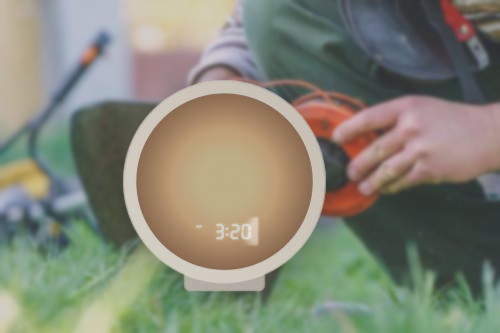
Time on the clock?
3:20
